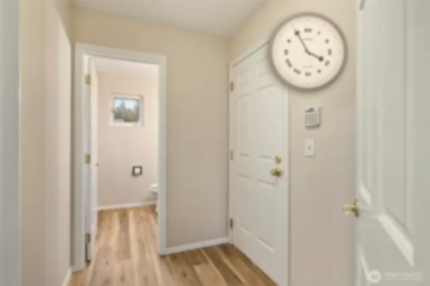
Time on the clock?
3:55
